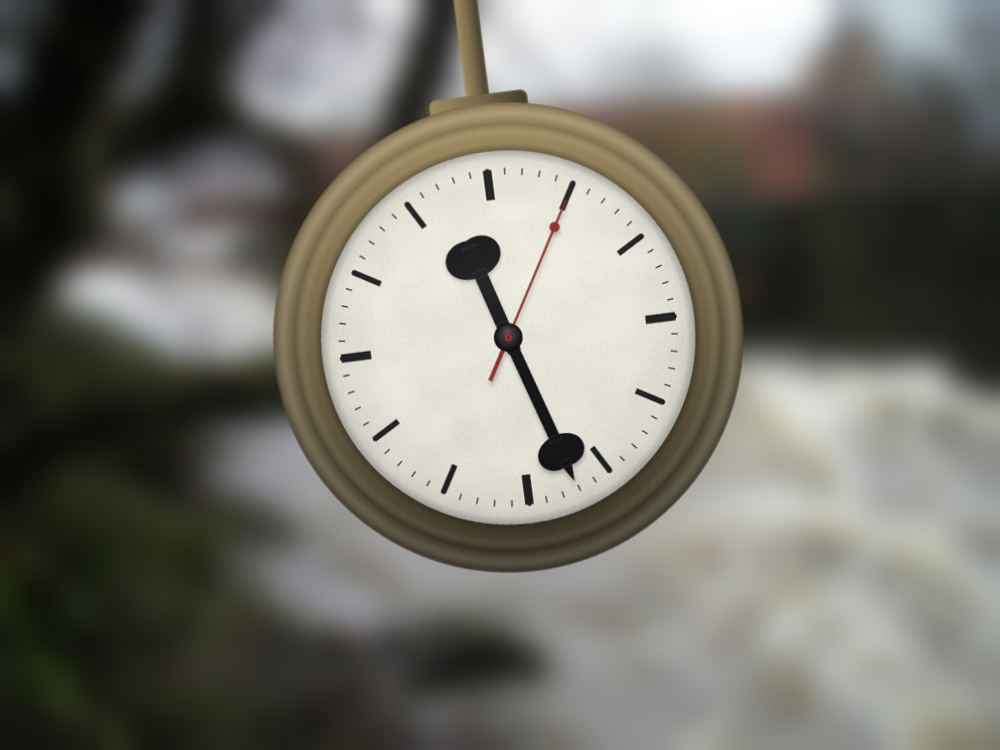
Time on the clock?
11:27:05
